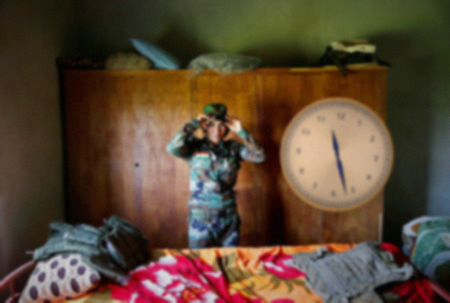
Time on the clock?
11:27
